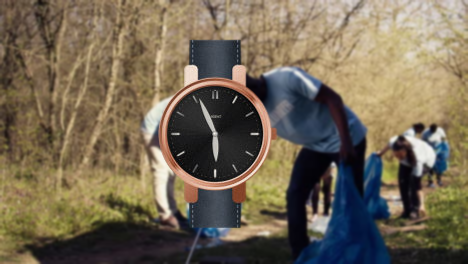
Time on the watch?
5:56
